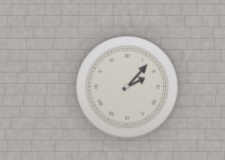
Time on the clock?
2:07
